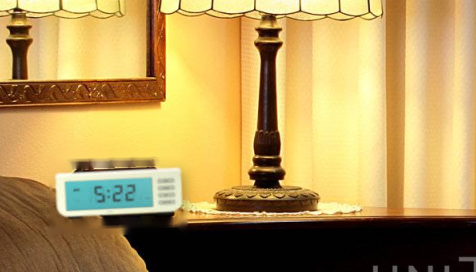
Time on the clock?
5:22
